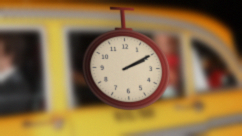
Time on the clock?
2:10
